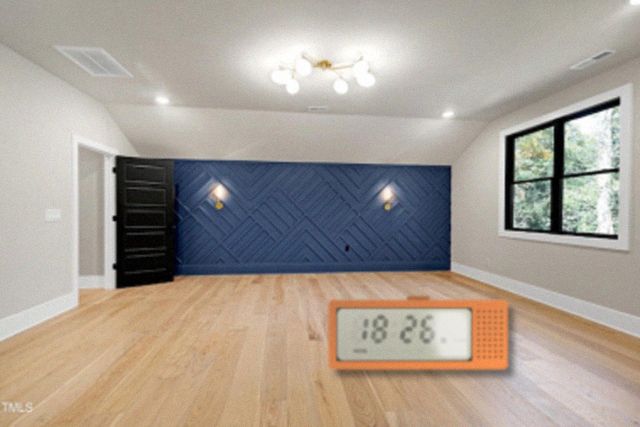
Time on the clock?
18:26
